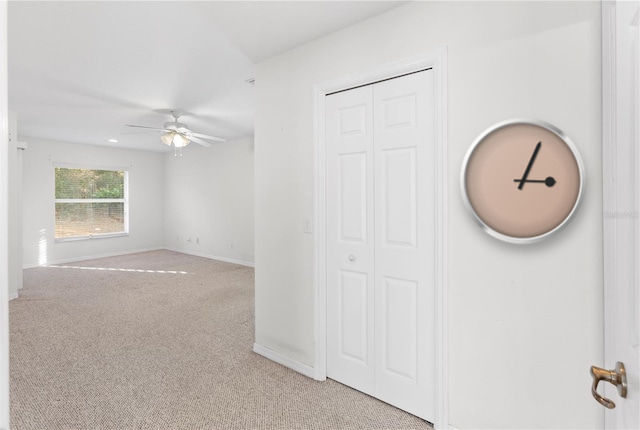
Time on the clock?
3:04
